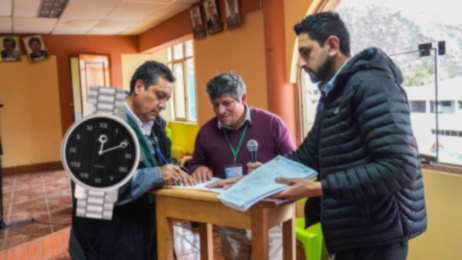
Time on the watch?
12:11
